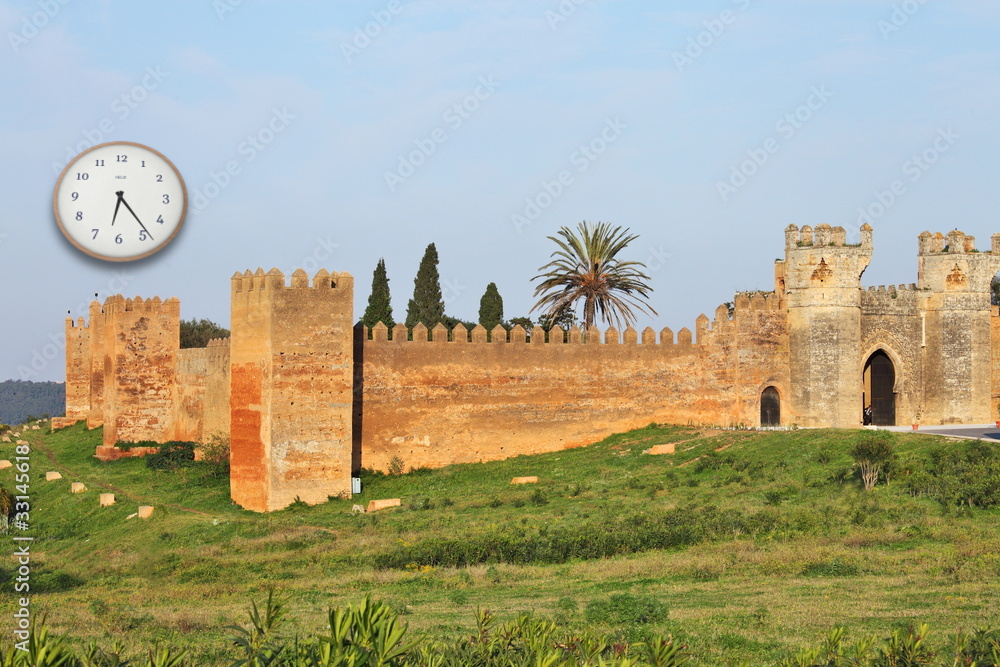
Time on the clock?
6:24
